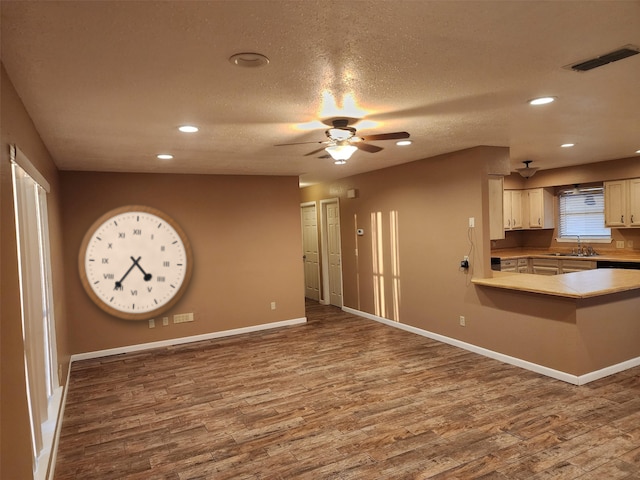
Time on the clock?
4:36
